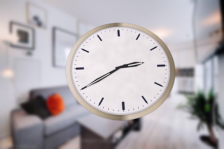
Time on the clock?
2:40
